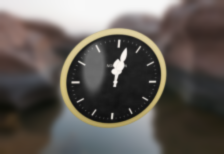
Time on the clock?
12:02
